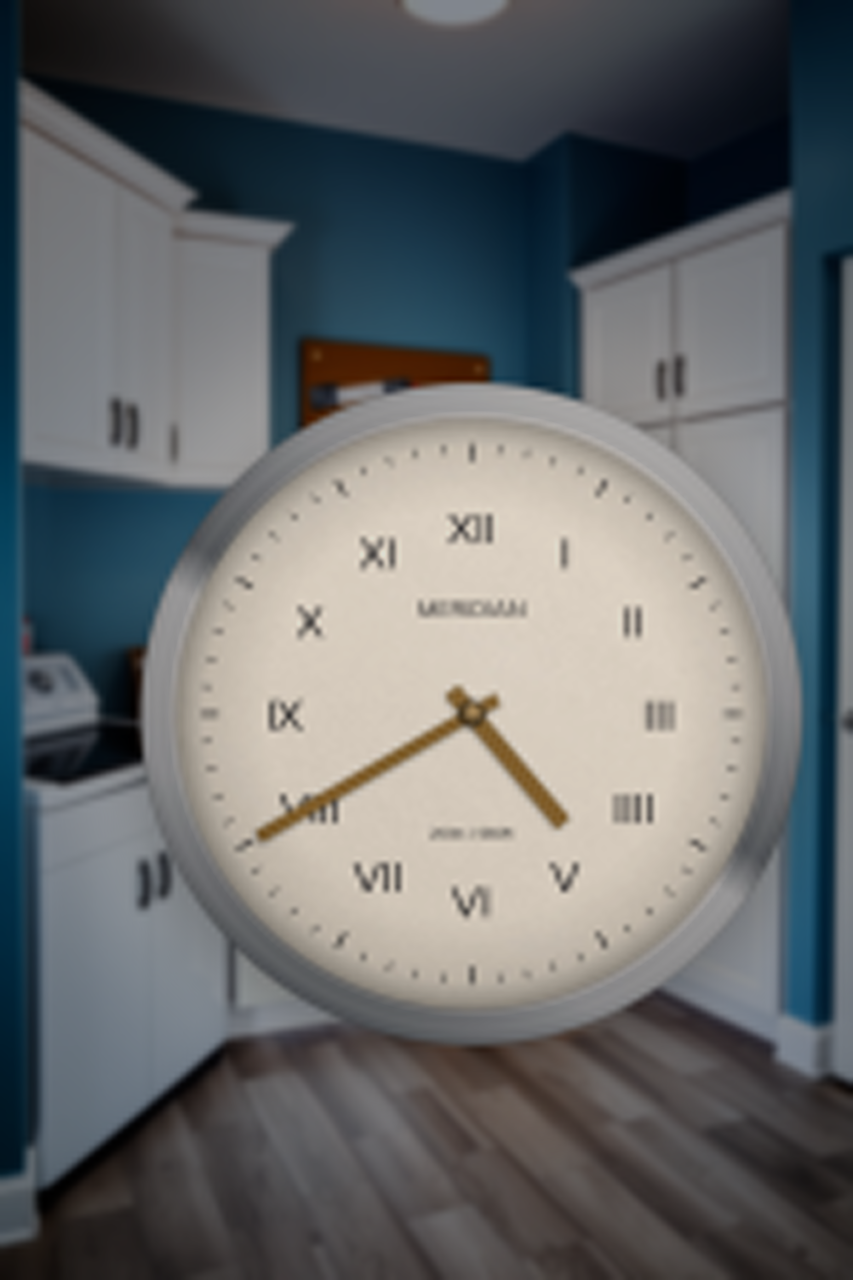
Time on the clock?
4:40
